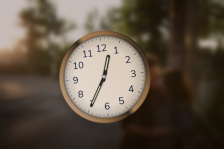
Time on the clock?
12:35
